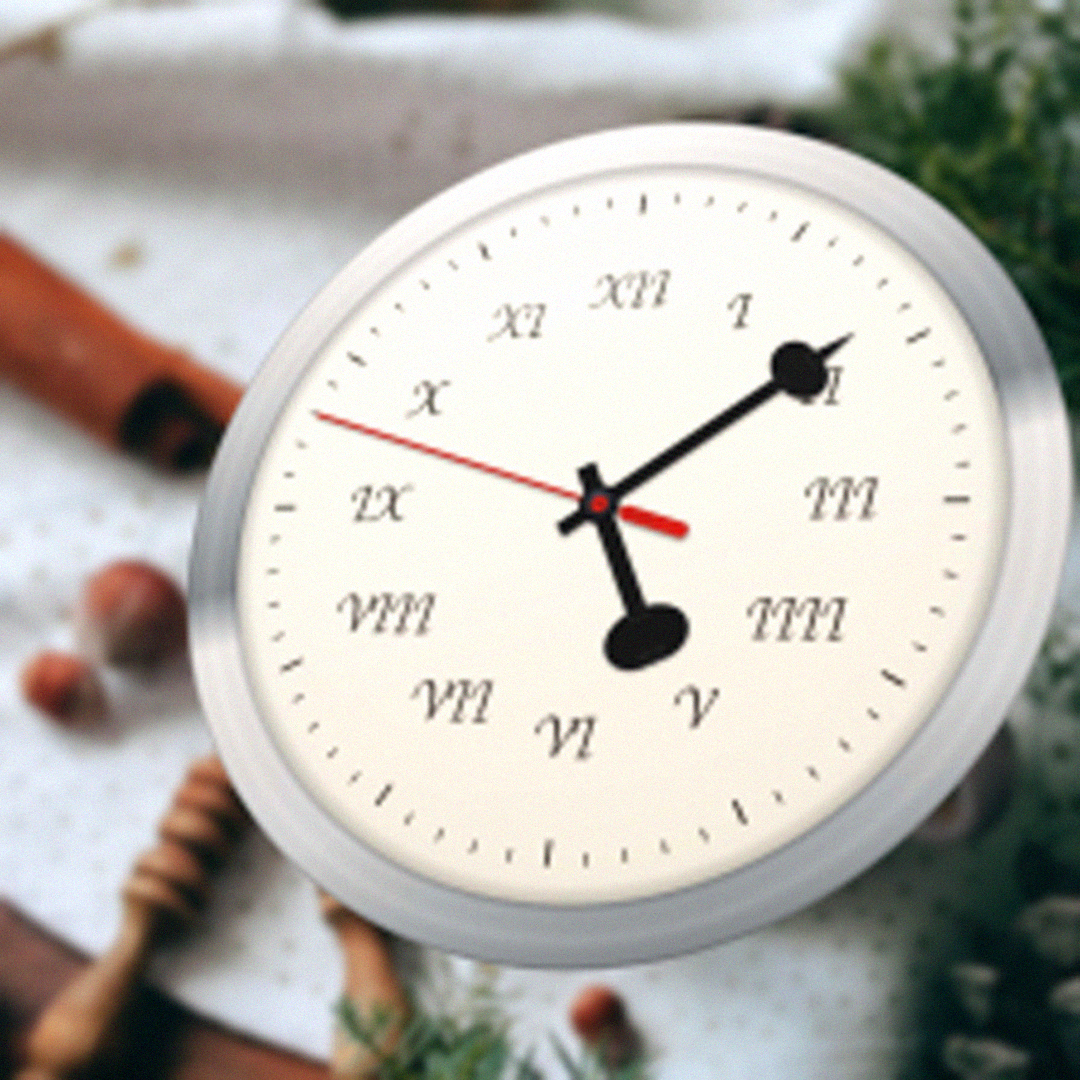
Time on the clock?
5:08:48
